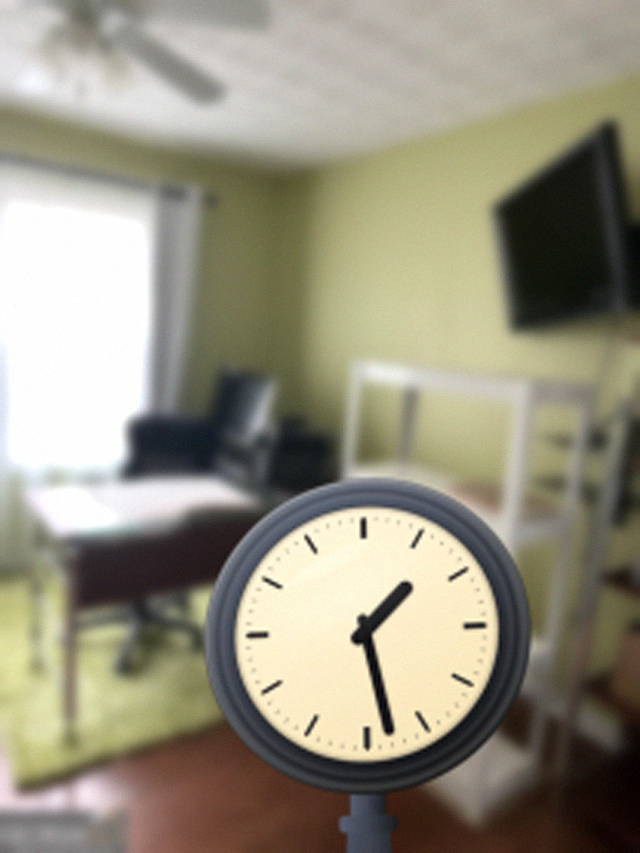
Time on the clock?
1:28
